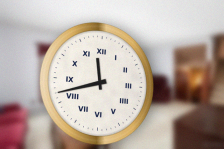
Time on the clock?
11:42
